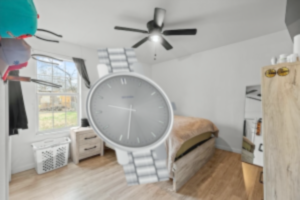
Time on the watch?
9:33
